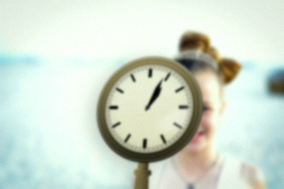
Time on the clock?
1:04
